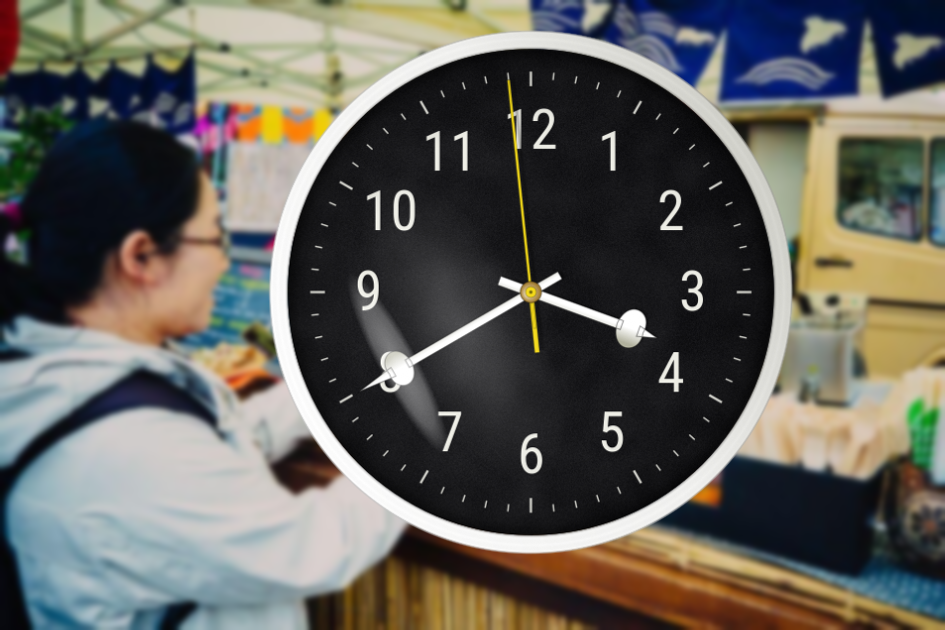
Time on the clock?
3:39:59
